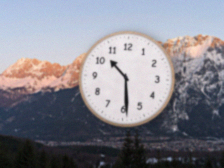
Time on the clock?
10:29
